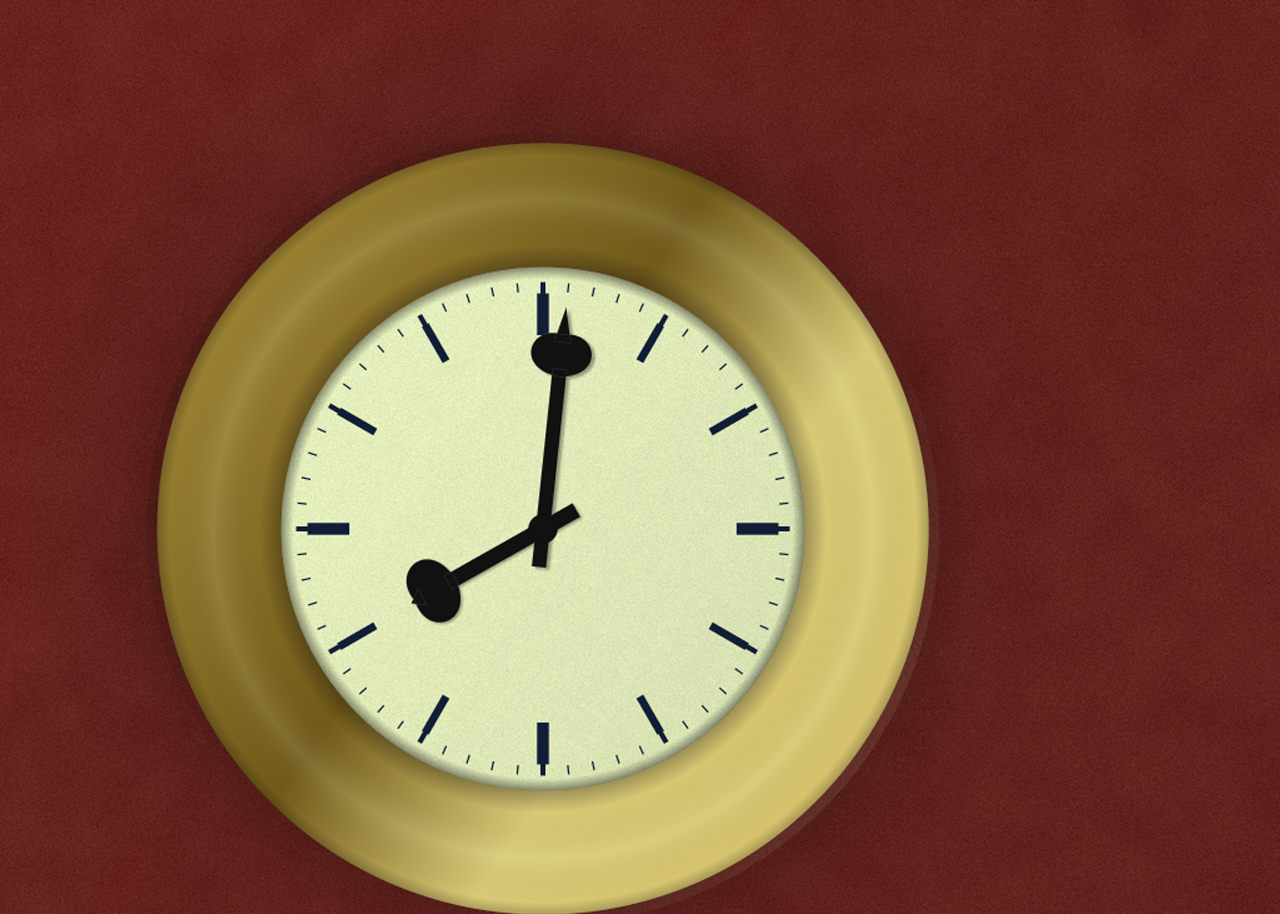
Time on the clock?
8:01
